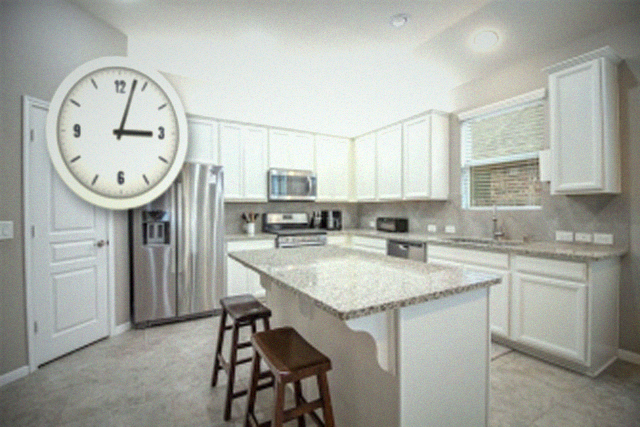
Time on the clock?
3:03
